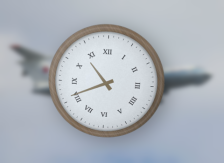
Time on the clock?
10:41
